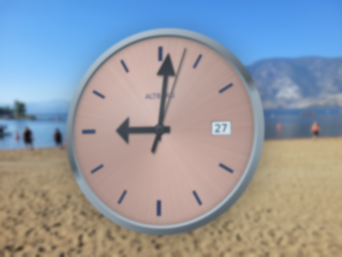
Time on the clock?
9:01:03
